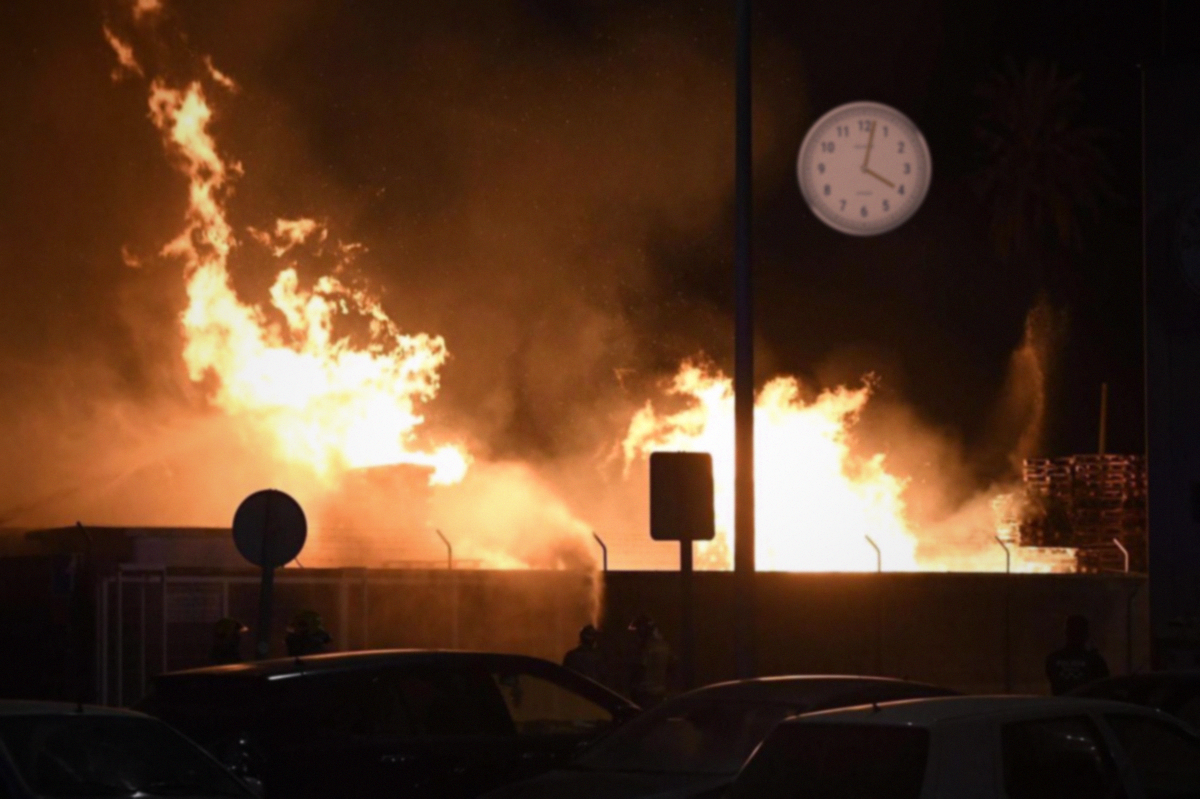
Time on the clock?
4:02
